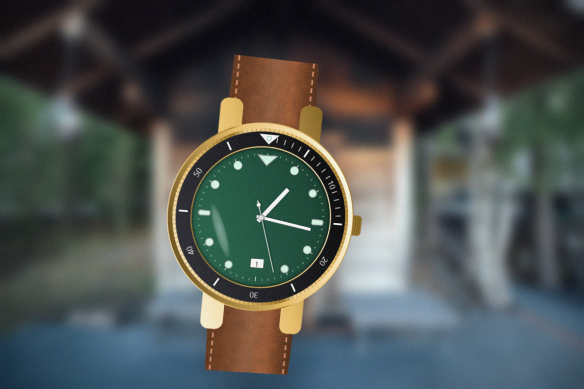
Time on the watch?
1:16:27
